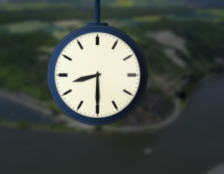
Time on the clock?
8:30
